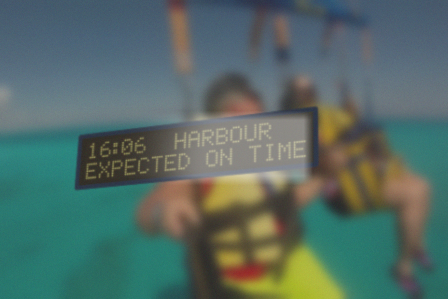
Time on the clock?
16:06
